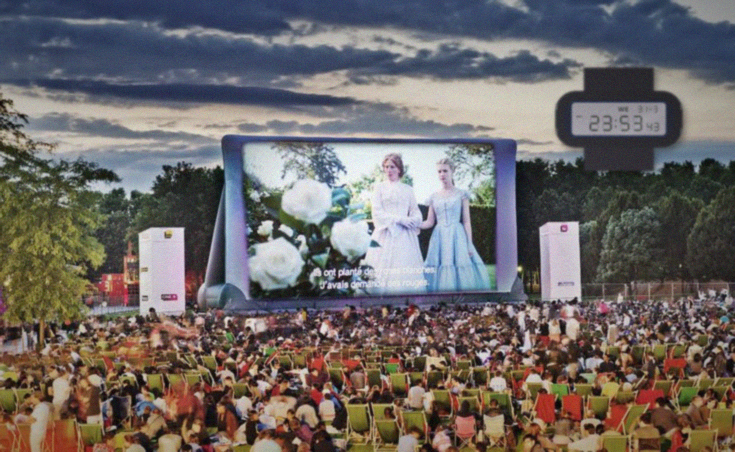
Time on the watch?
23:53
